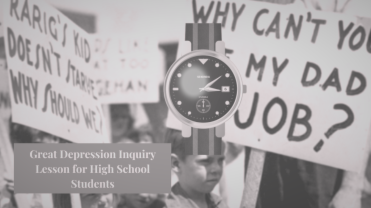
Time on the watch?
3:09
